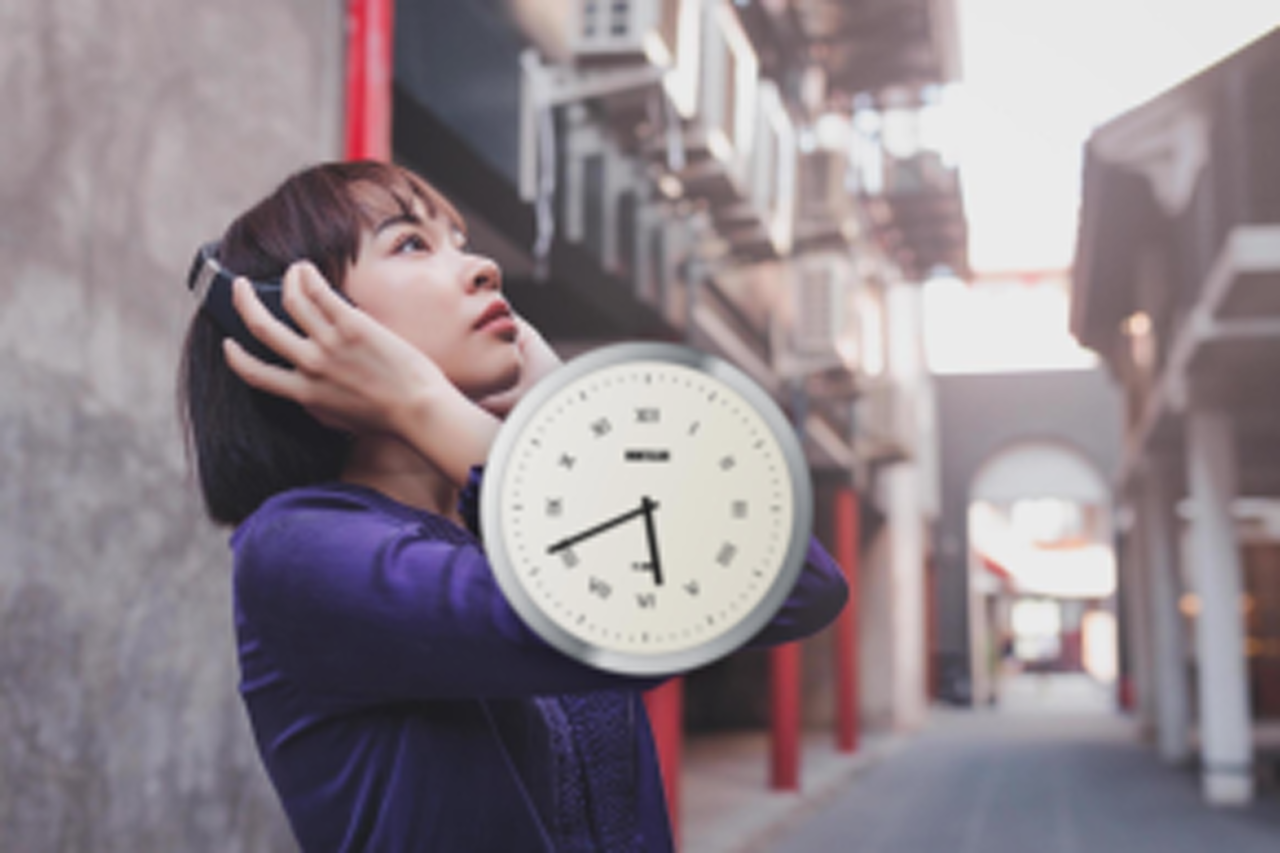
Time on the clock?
5:41
